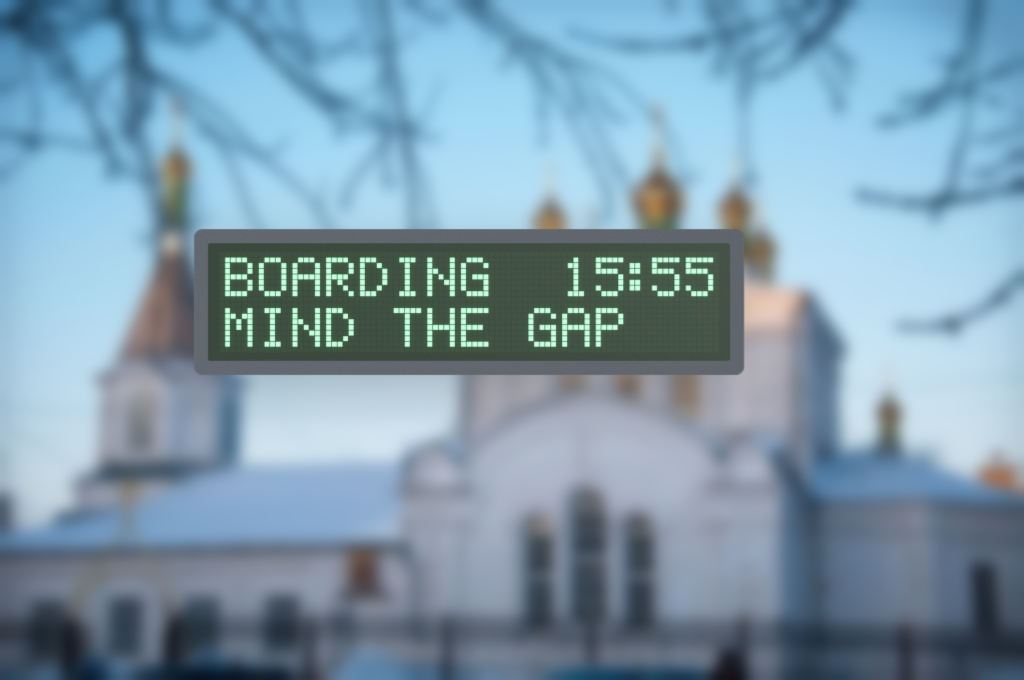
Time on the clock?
15:55
